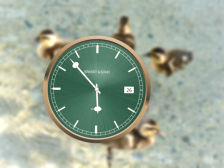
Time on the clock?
5:53
